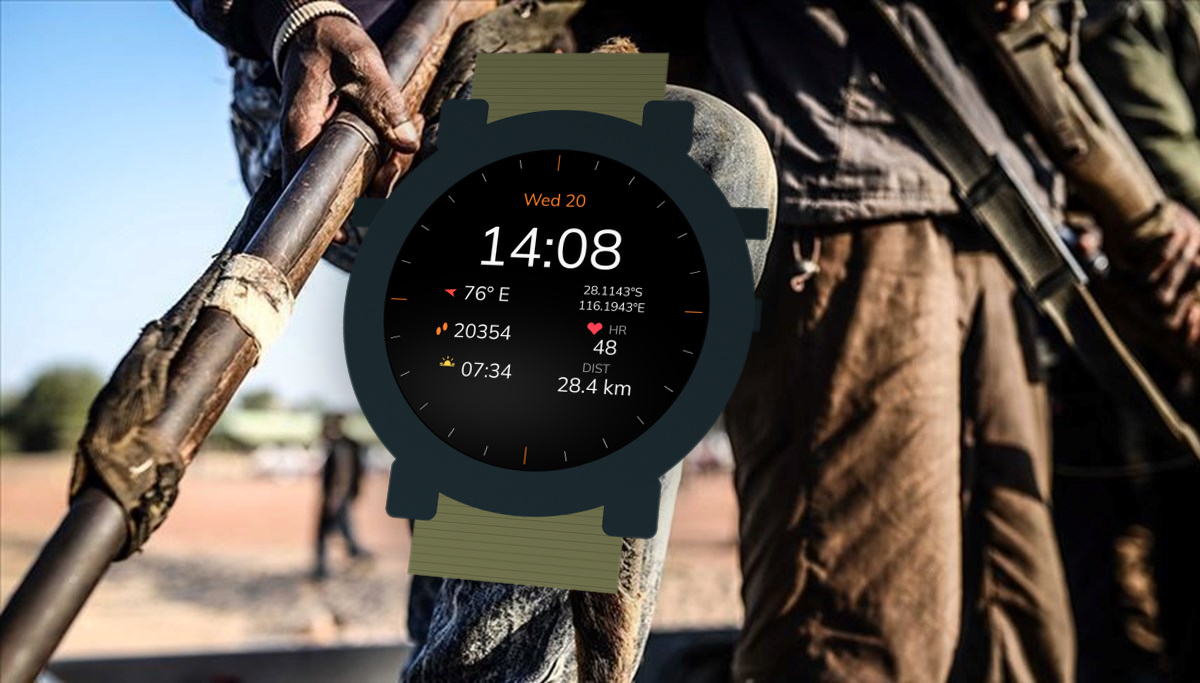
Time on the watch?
14:08
